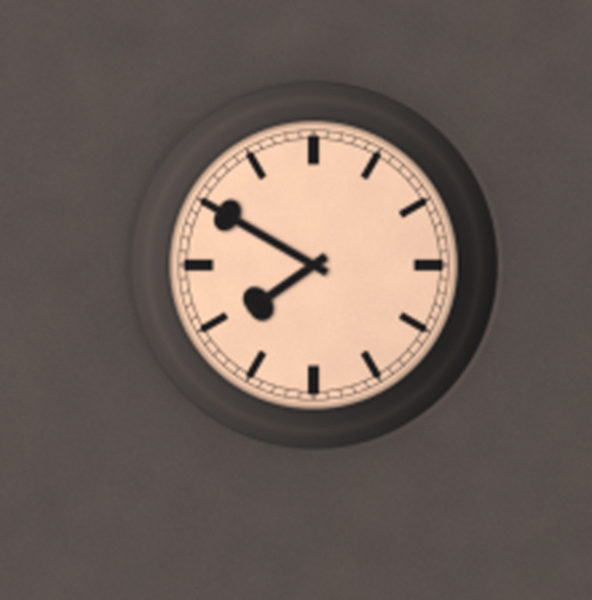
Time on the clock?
7:50
